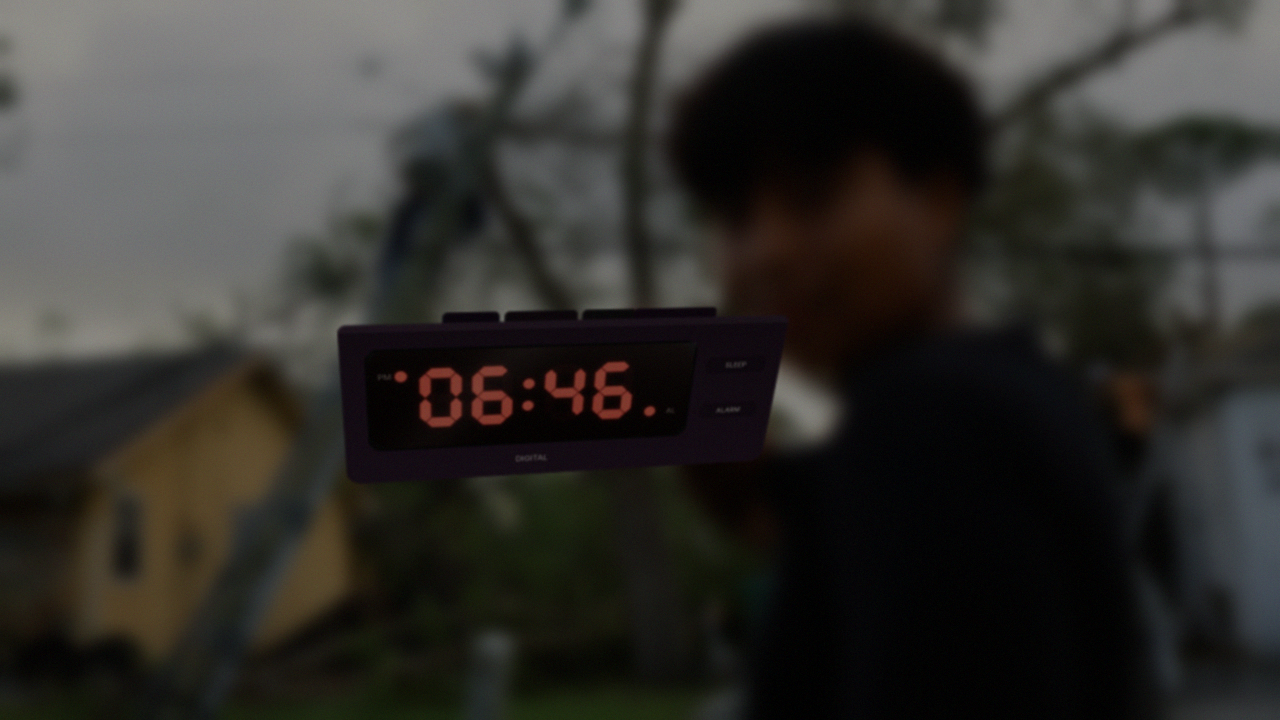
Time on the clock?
6:46
